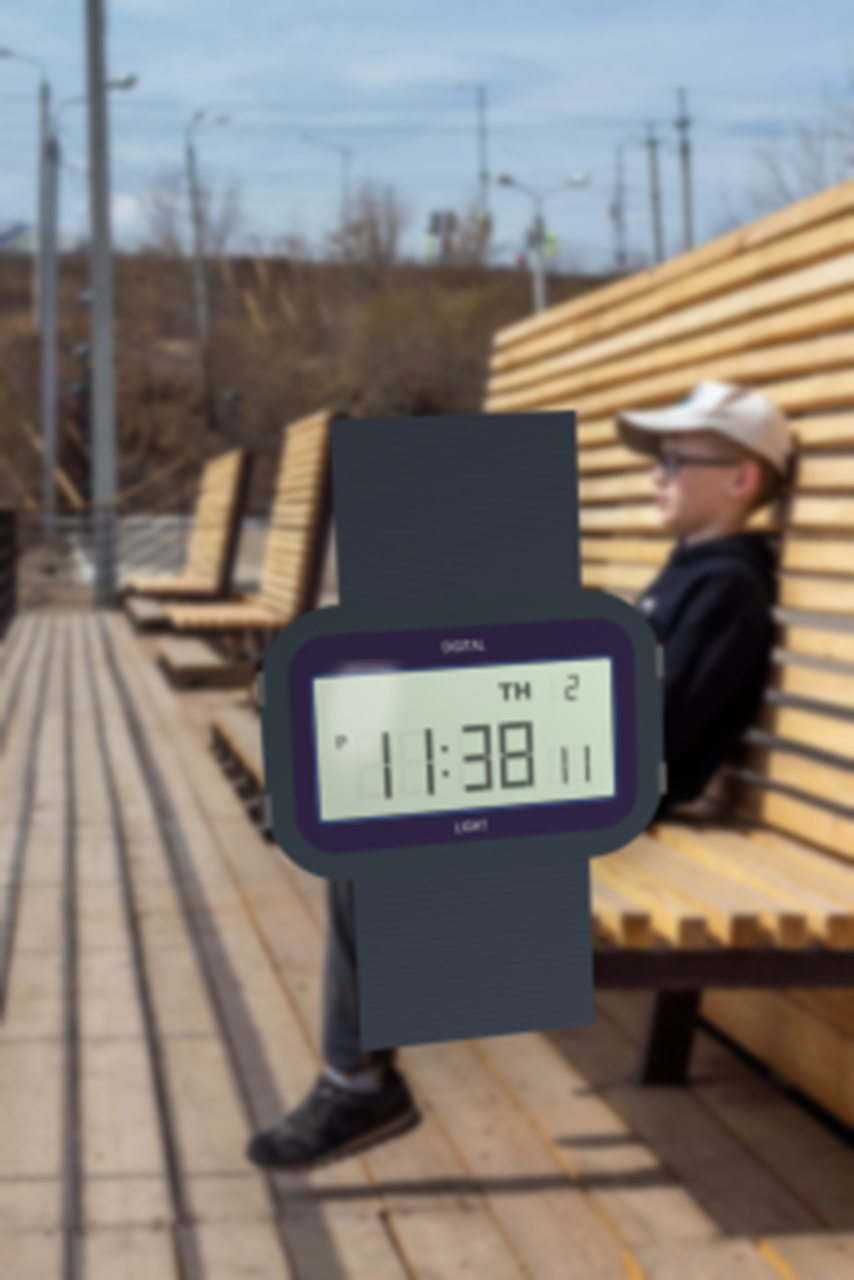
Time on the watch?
11:38:11
